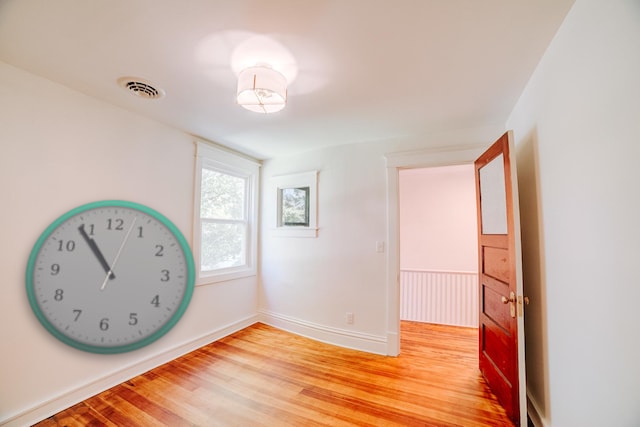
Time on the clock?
10:54:03
